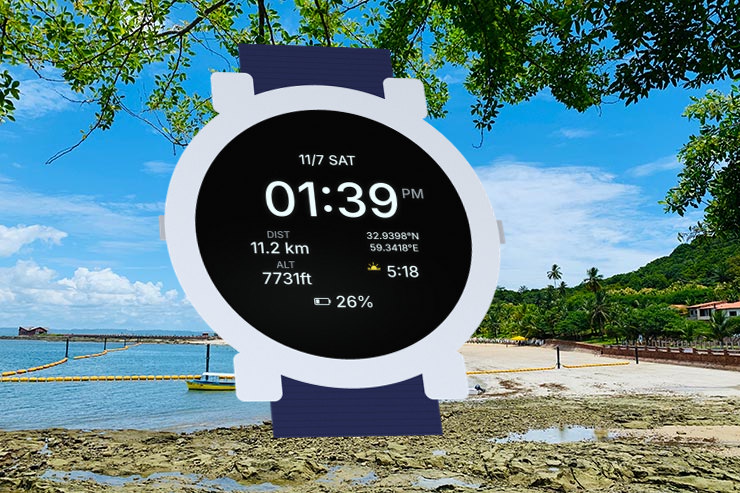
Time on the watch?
1:39
